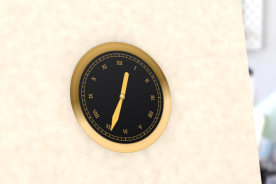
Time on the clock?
12:34
